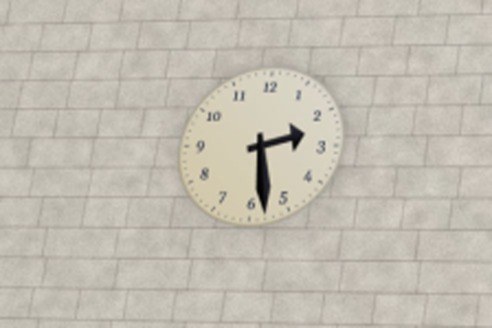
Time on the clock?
2:28
